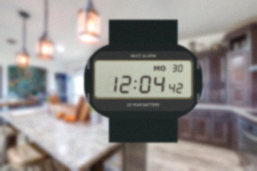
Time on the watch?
12:04
